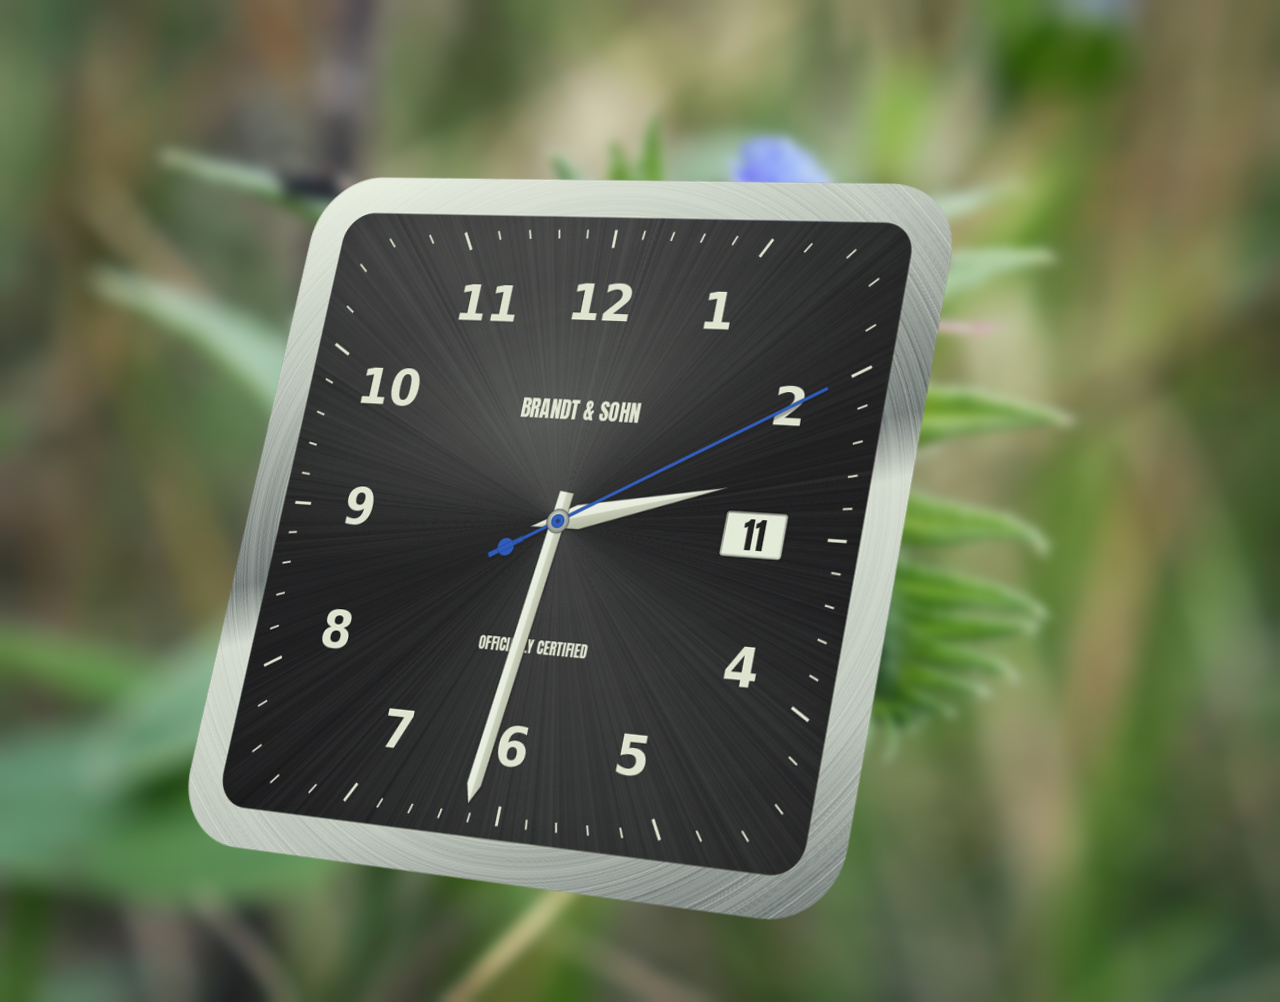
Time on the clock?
2:31:10
